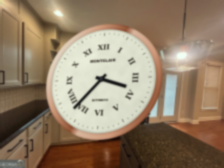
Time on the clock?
3:37
